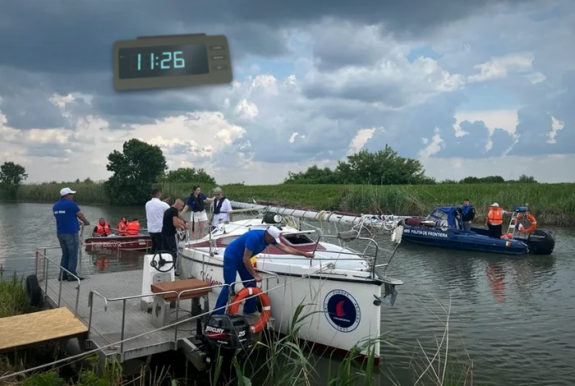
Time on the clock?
11:26
